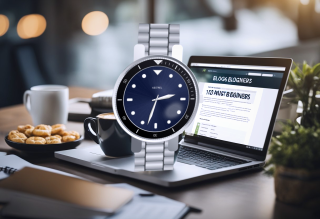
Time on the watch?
2:33
